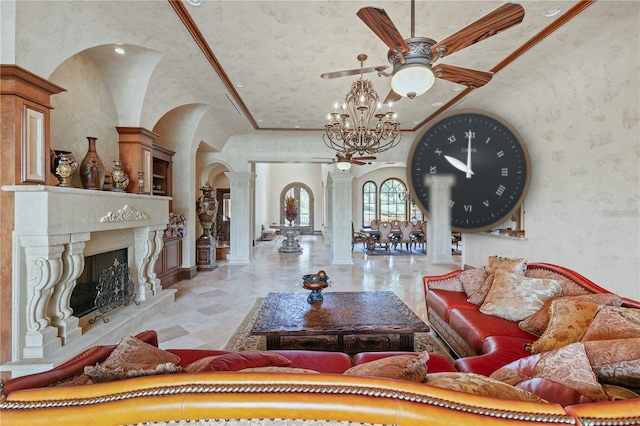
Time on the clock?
10:00
